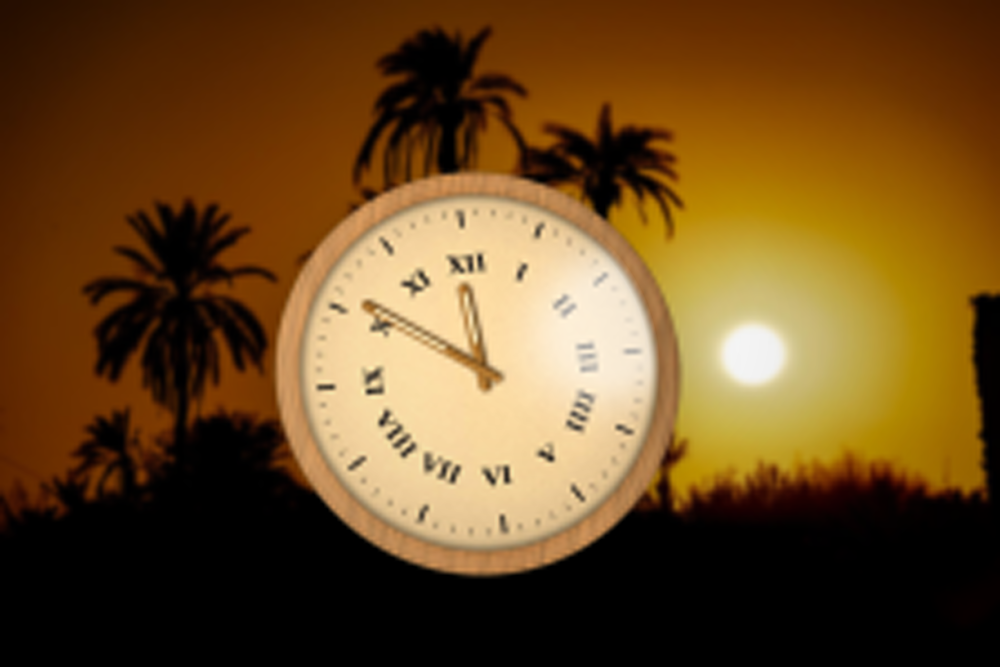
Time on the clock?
11:51
